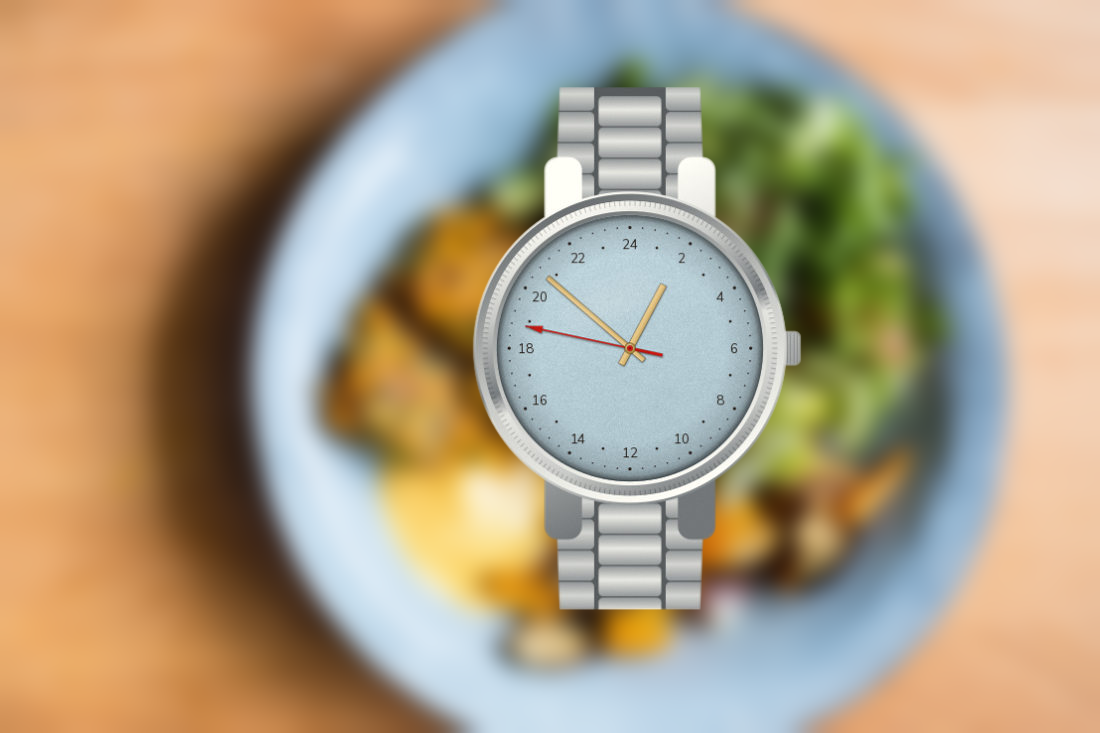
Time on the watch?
1:51:47
